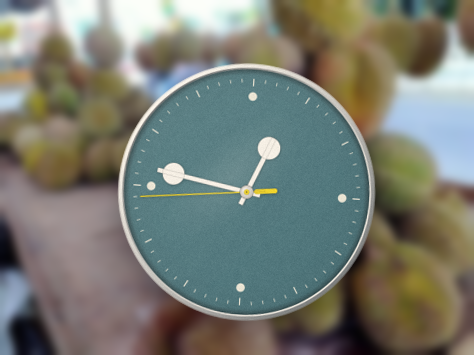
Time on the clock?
12:46:44
